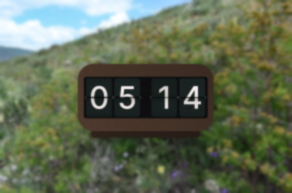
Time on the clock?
5:14
